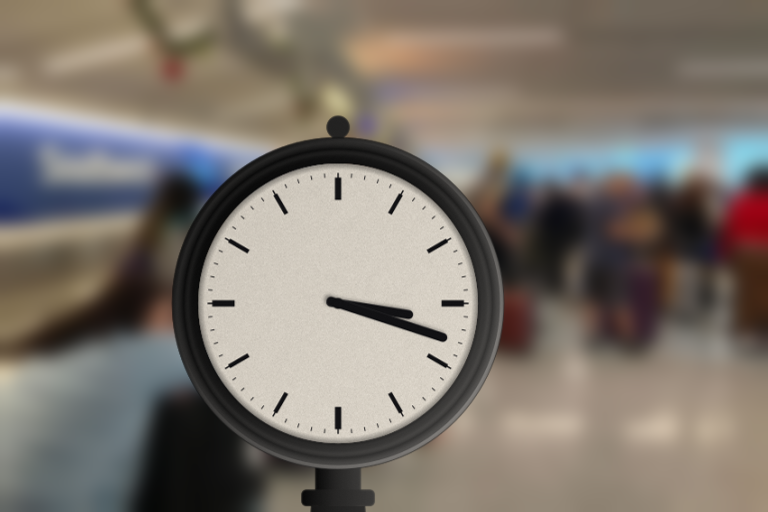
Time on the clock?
3:18
